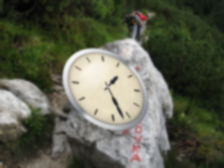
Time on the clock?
1:27
